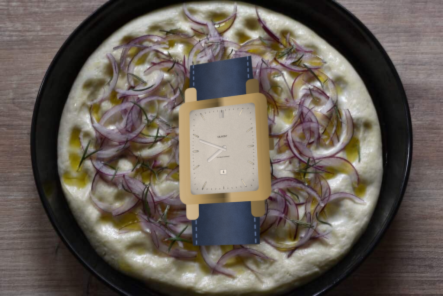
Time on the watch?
7:49
